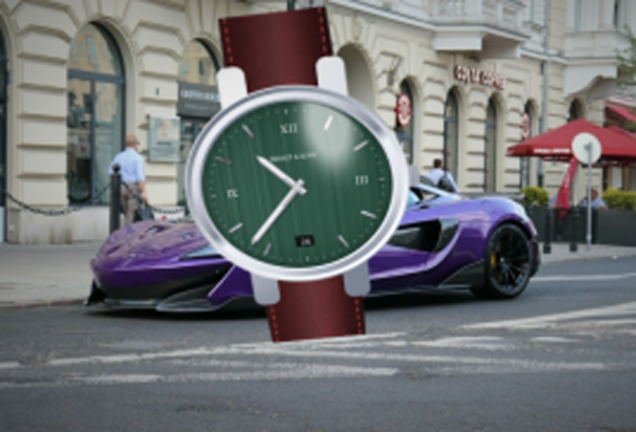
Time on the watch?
10:37
